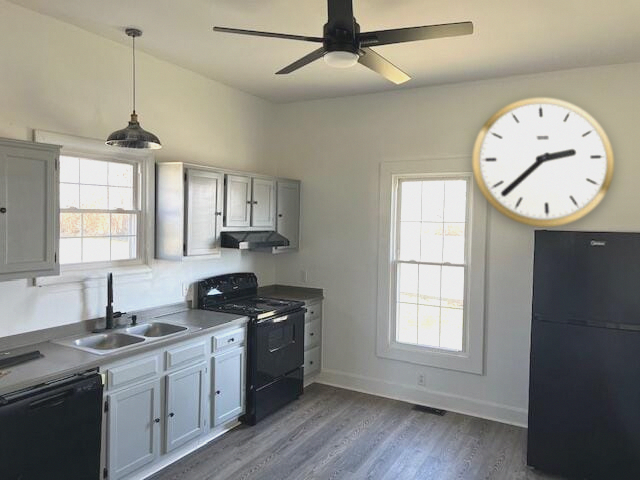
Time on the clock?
2:38
